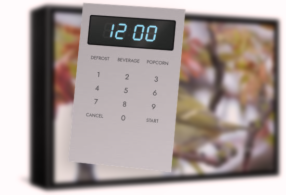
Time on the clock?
12:00
